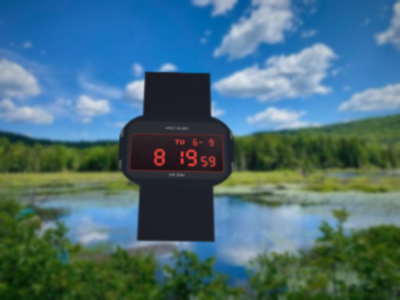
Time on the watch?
8:19:59
